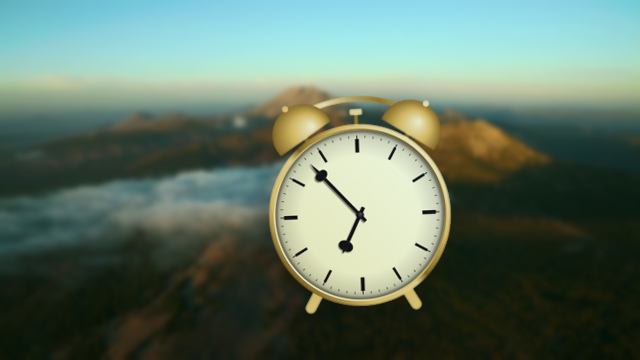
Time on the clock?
6:53
